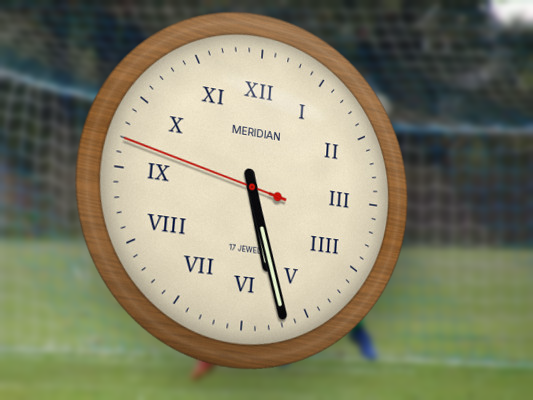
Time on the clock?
5:26:47
